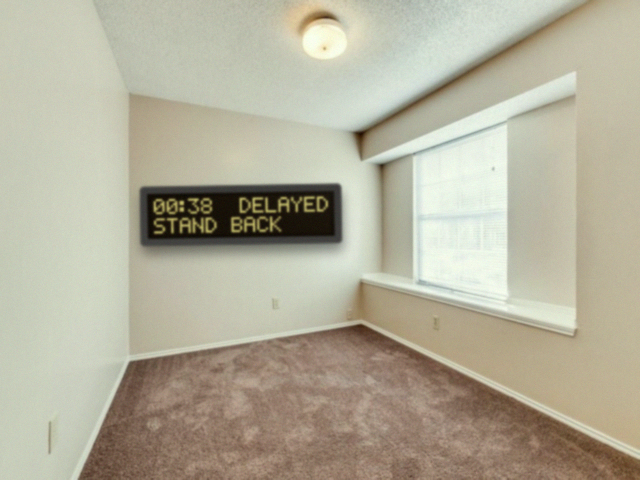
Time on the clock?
0:38
